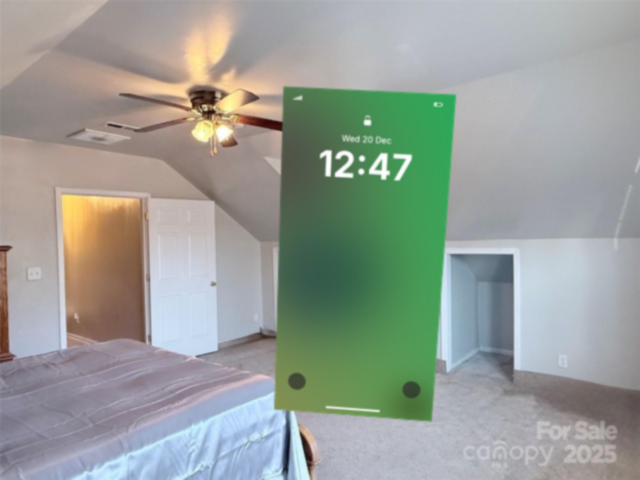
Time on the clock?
12:47
